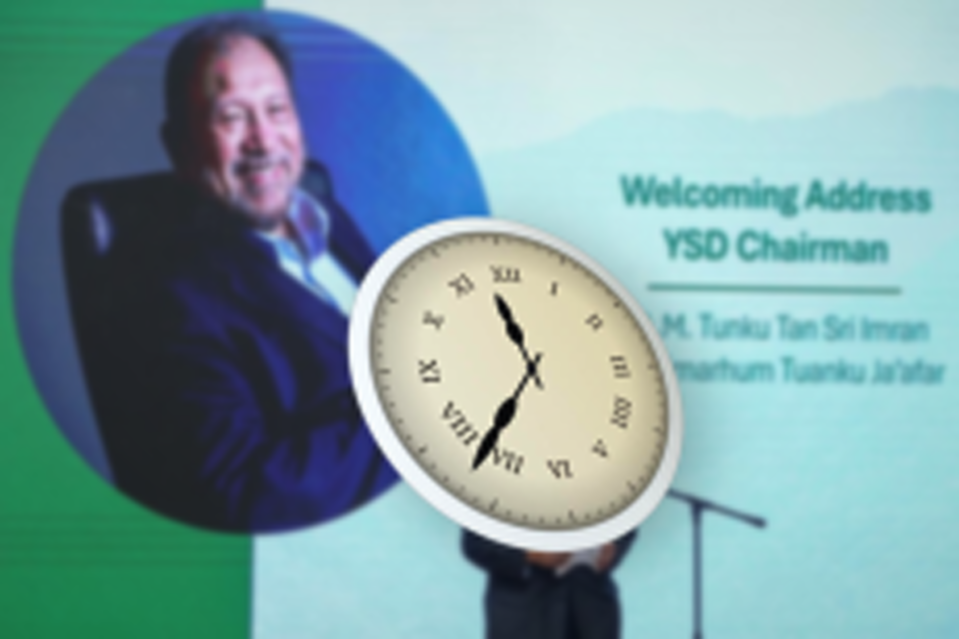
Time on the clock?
11:37
